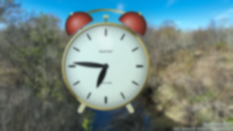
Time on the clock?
6:46
